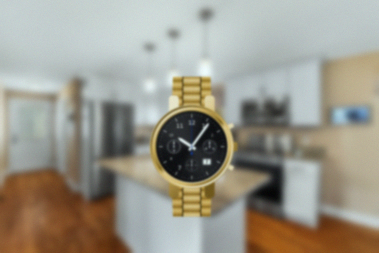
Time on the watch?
10:06
